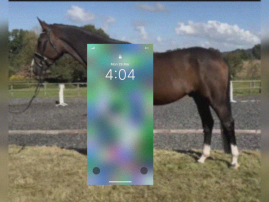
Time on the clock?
4:04
